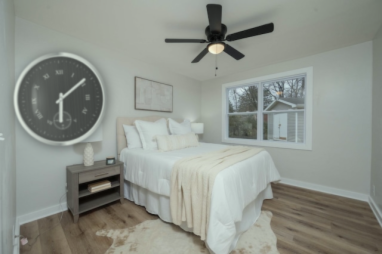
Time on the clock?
6:09
